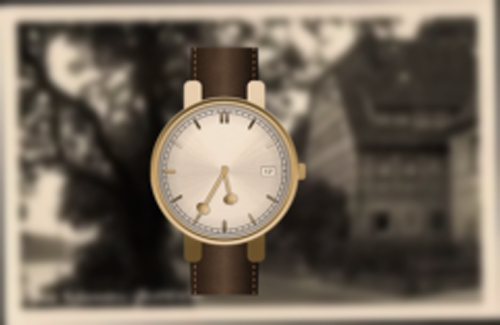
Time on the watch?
5:35
